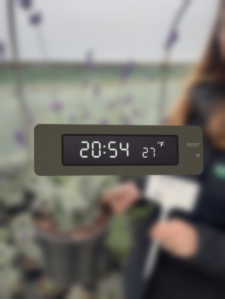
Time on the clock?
20:54
